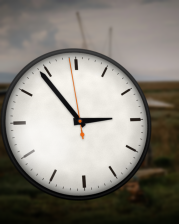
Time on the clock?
2:53:59
